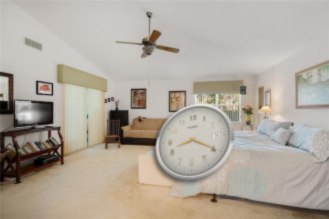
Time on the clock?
8:20
